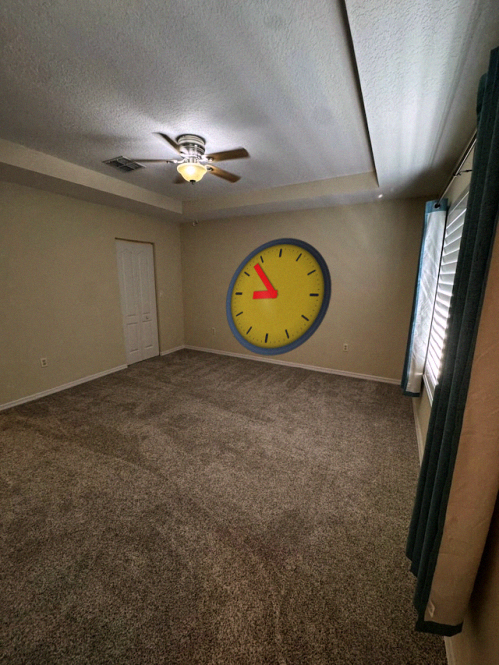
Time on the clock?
8:53
